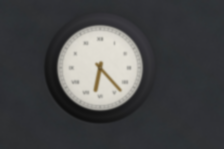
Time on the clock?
6:23
